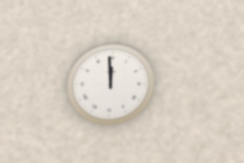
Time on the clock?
11:59
